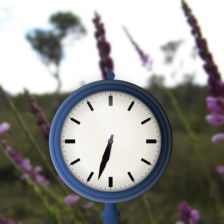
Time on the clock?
6:33
